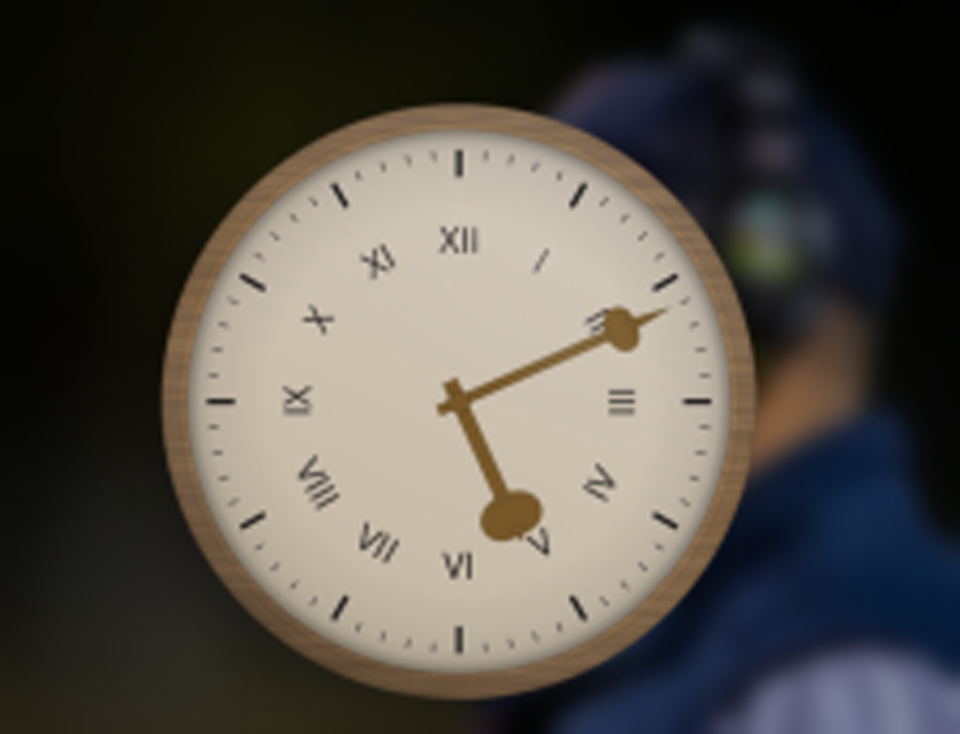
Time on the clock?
5:11
